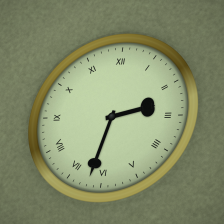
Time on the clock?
2:32
